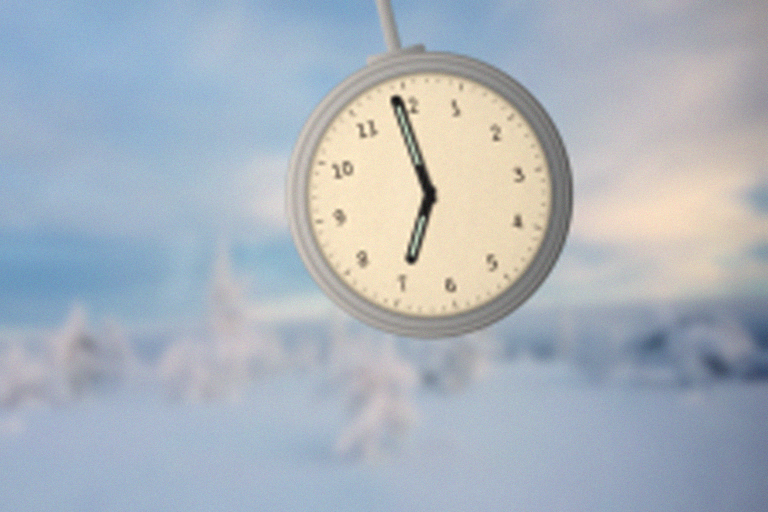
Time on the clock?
6:59
